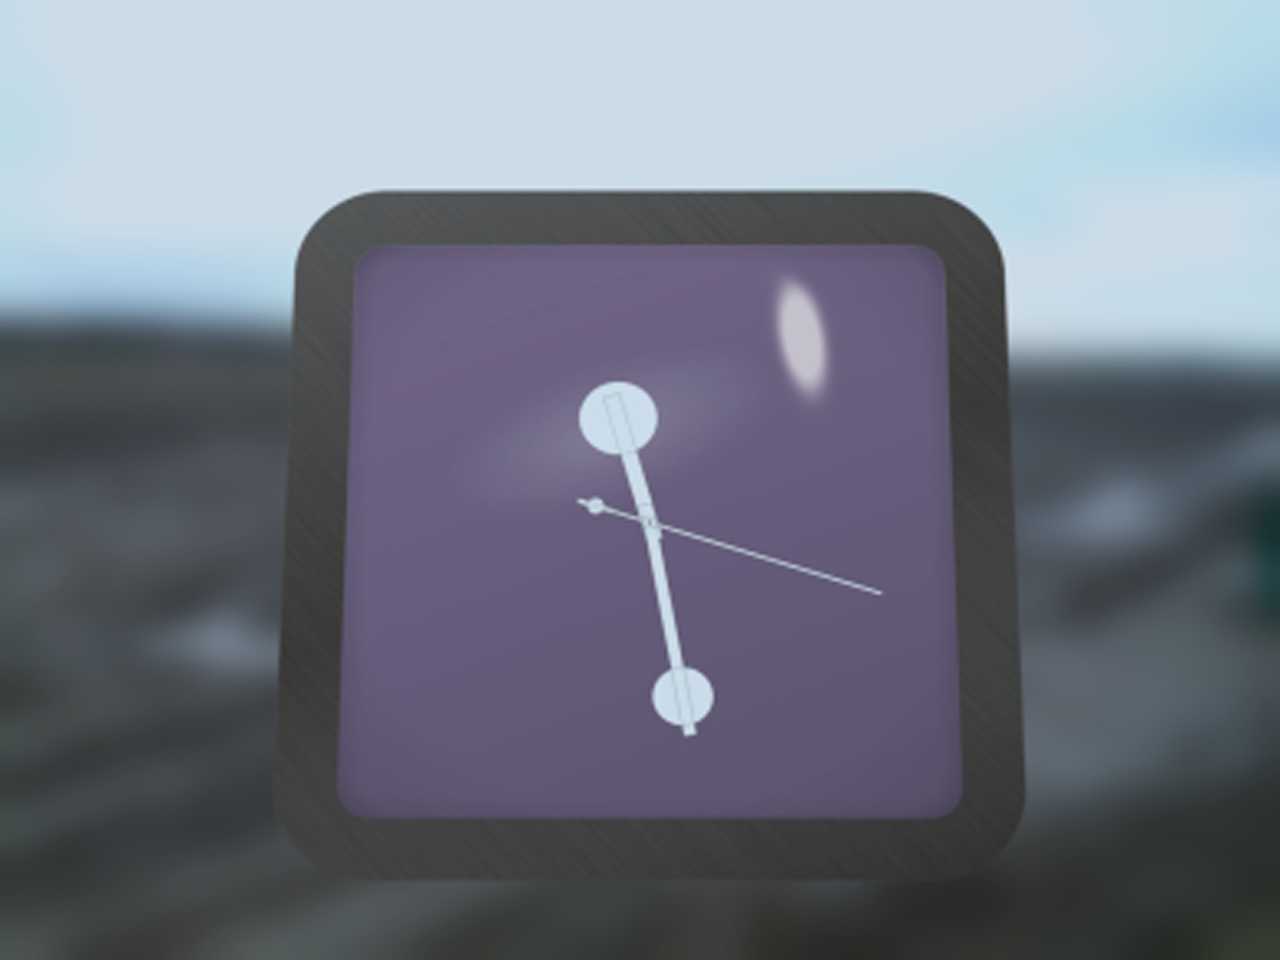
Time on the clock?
11:28:18
